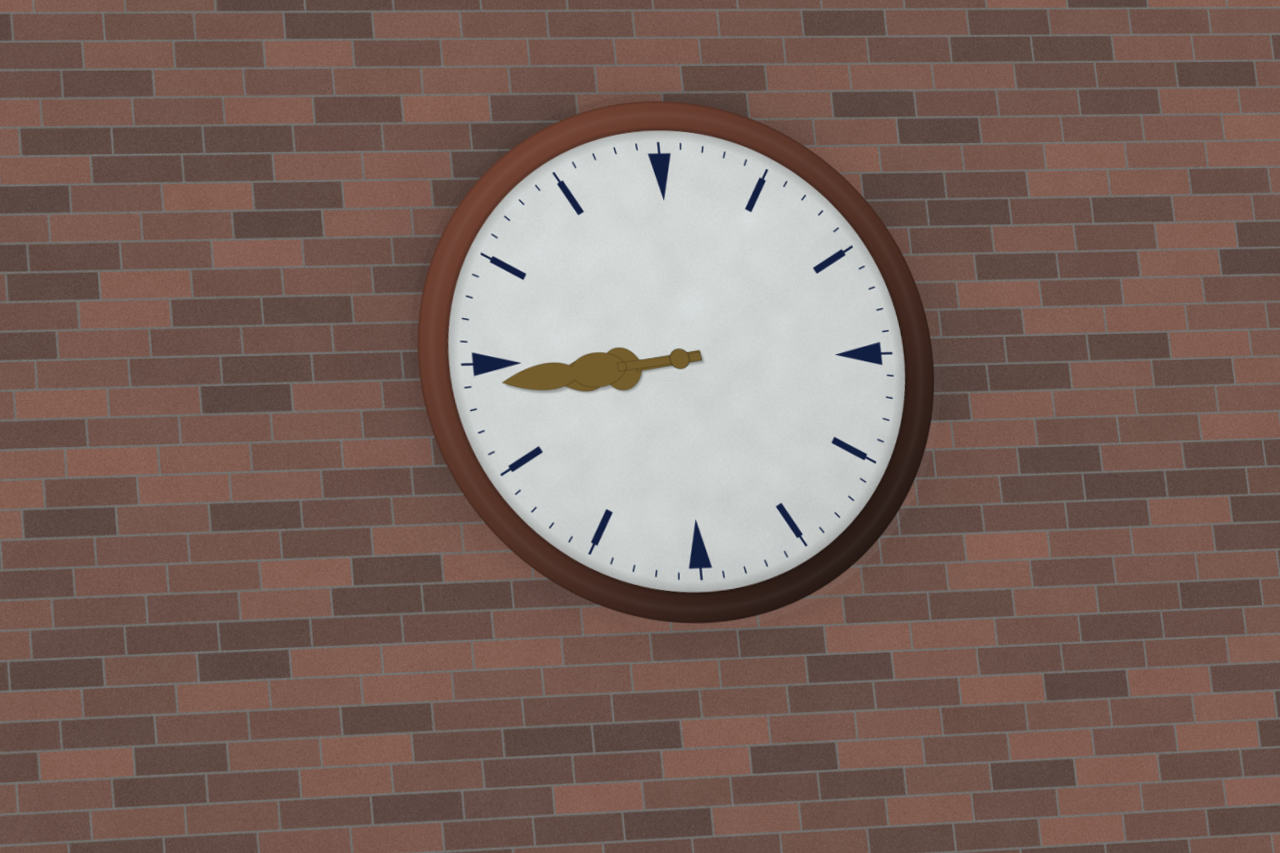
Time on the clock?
8:44
